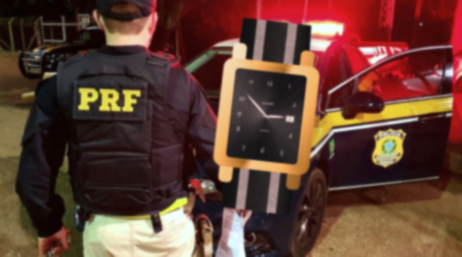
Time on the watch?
2:52
